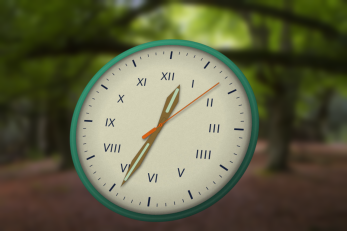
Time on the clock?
12:34:08
